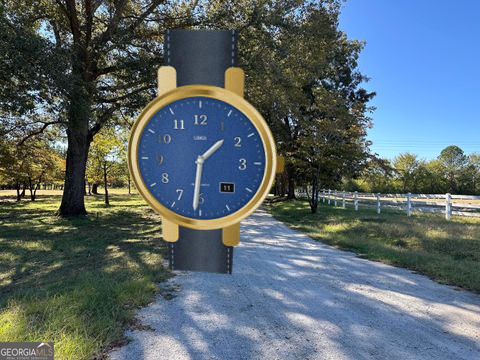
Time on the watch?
1:31
